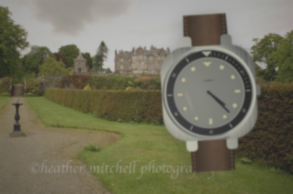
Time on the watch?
4:23
